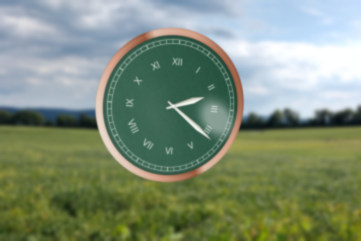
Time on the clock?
2:21
